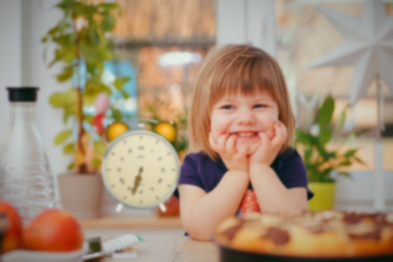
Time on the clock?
6:33
